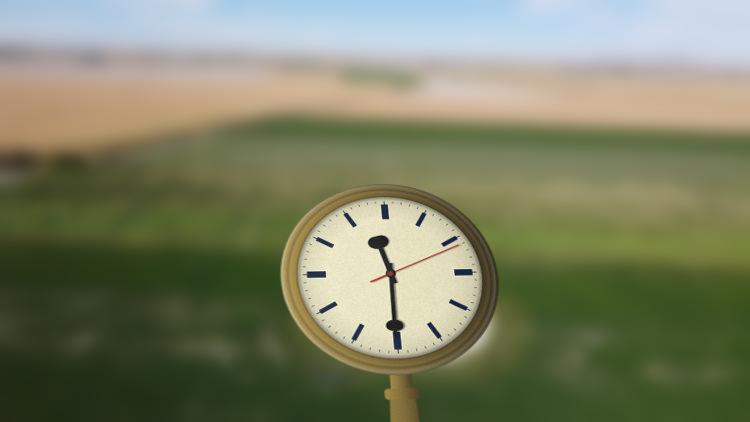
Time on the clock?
11:30:11
